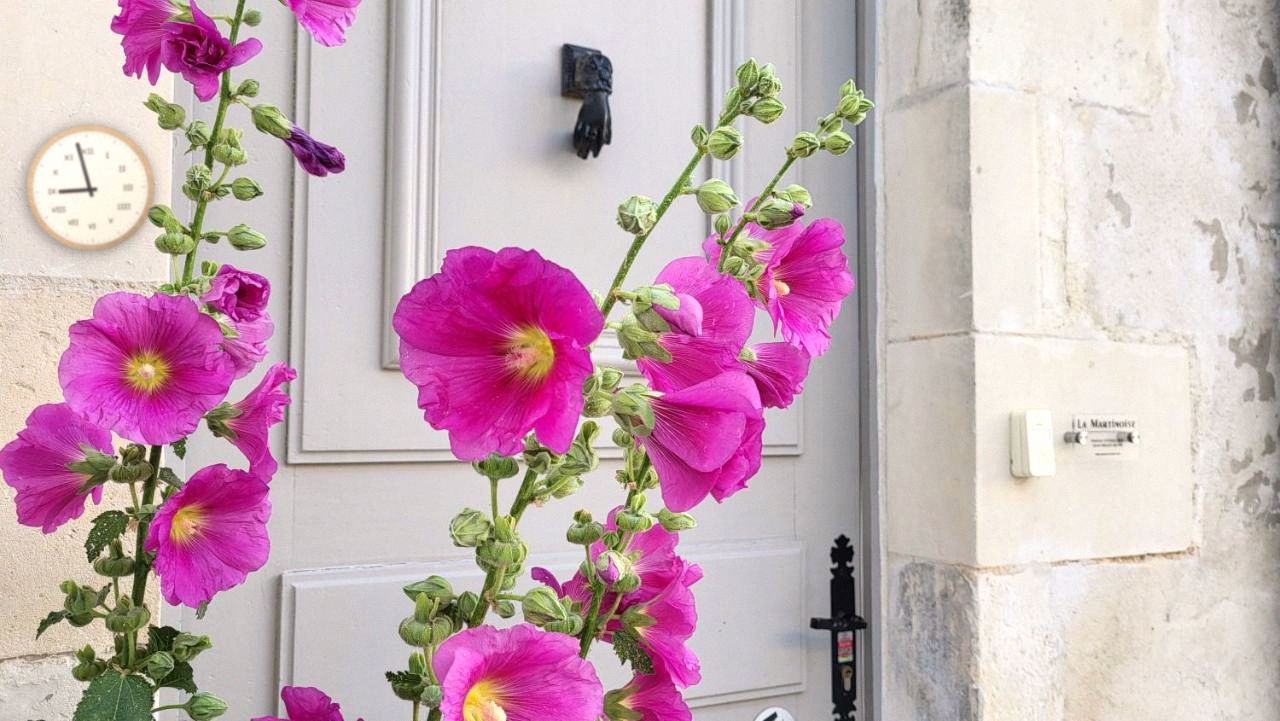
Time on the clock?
8:58
